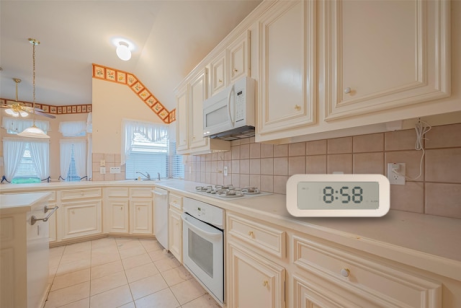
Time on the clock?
8:58
